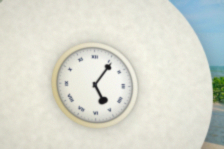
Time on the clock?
5:06
